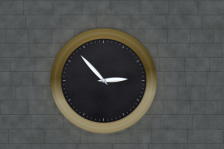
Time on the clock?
2:53
